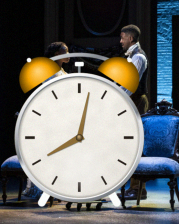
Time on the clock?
8:02
